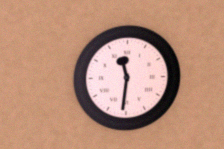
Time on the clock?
11:31
